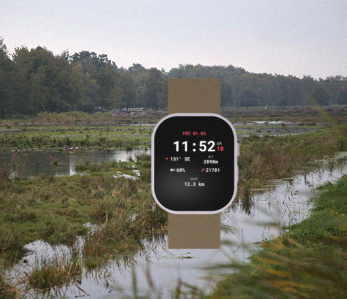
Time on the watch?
11:52
